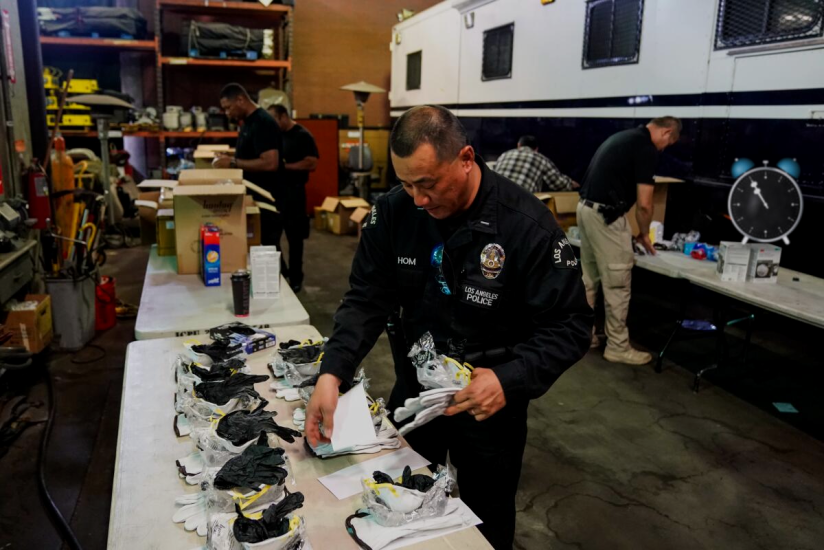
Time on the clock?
10:55
